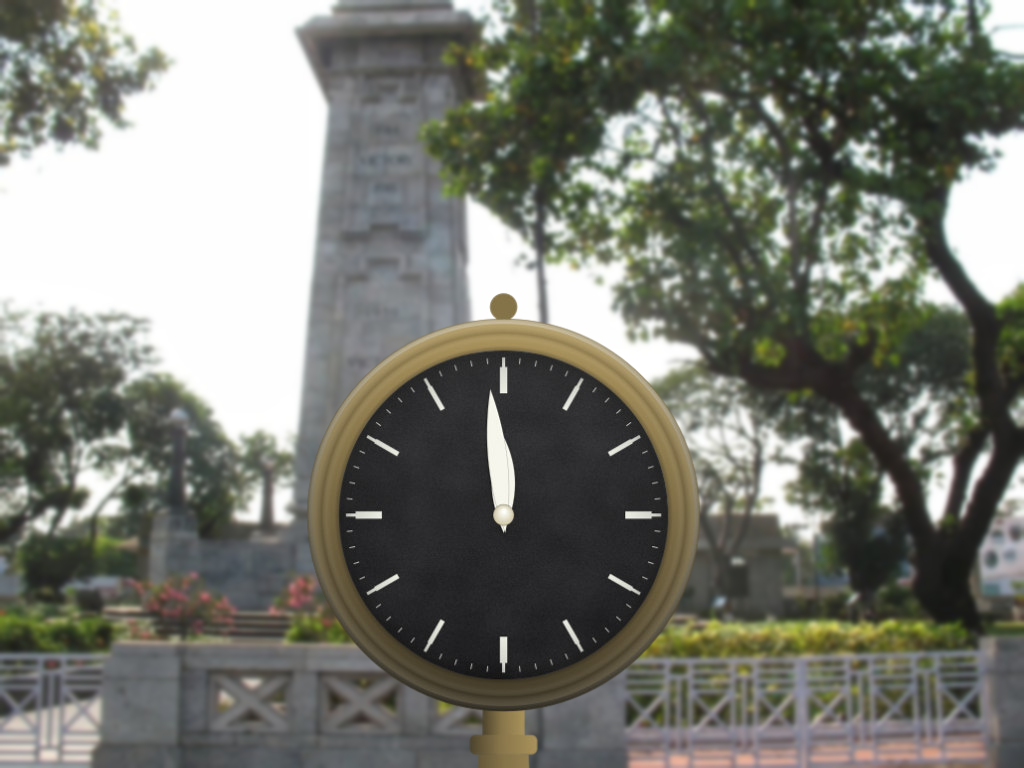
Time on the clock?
11:59
